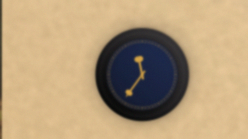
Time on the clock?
11:36
